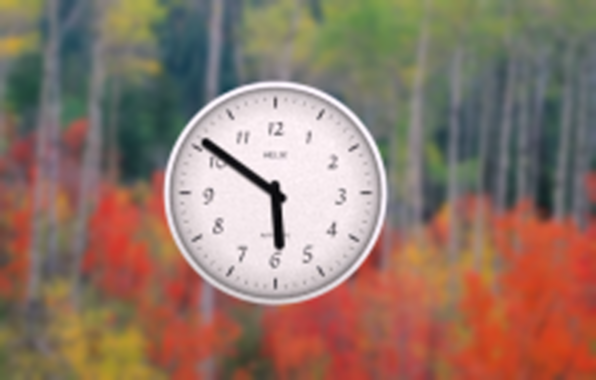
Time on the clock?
5:51
